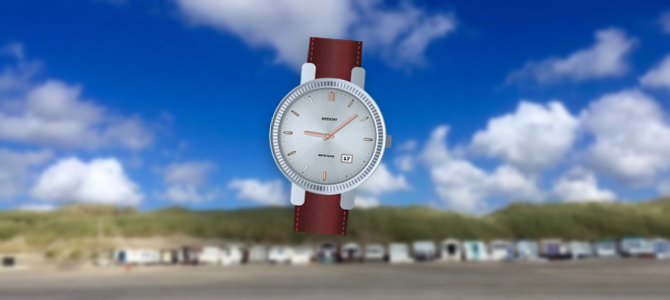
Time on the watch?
9:08
